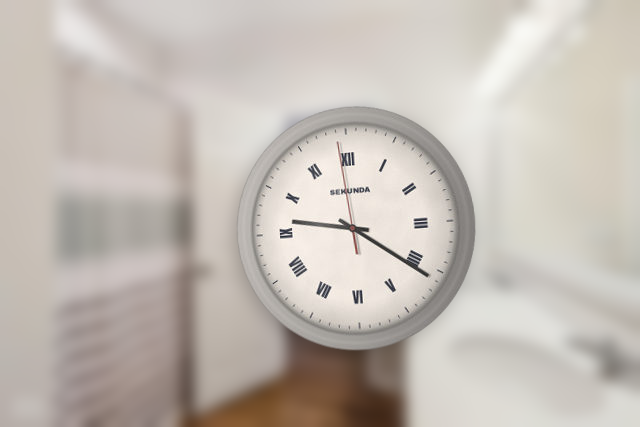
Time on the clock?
9:20:59
